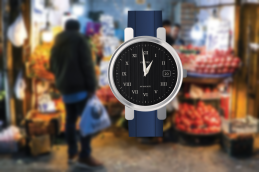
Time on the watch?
12:59
